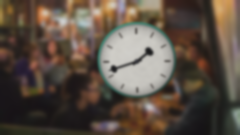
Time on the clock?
1:42
